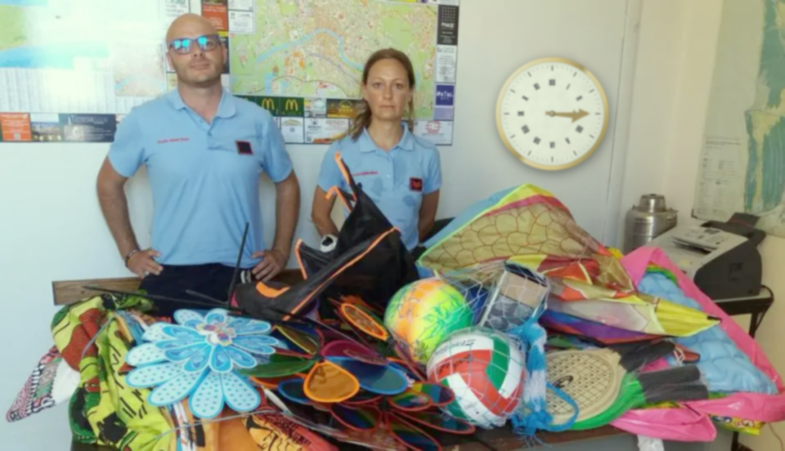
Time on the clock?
3:15
